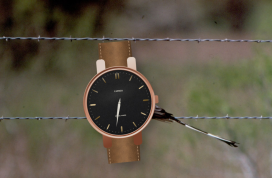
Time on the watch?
6:32
